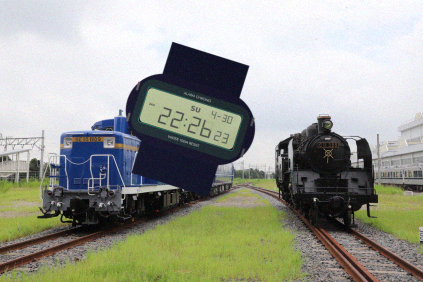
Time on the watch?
22:26:23
